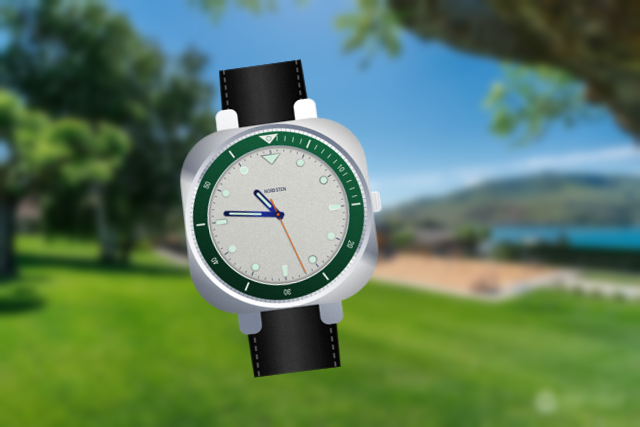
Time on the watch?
10:46:27
